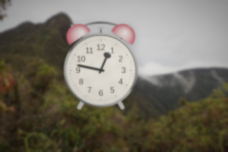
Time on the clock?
12:47
